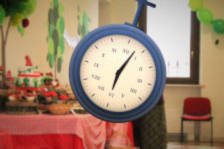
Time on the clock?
6:03
